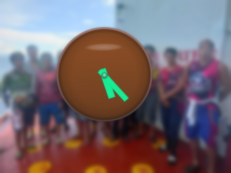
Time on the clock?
5:23
